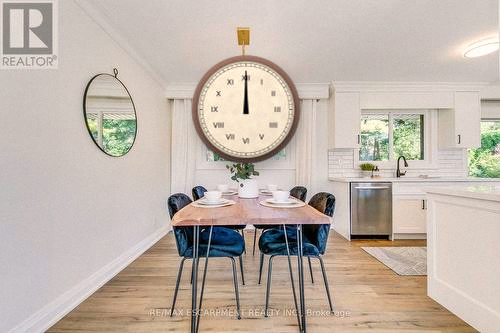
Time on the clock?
12:00
